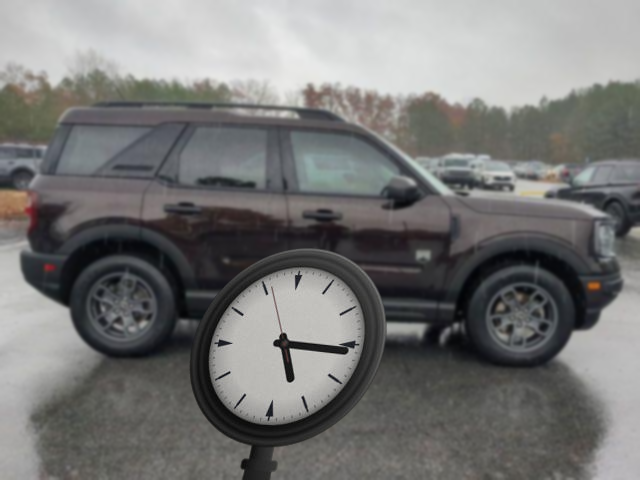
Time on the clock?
5:15:56
